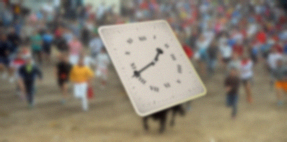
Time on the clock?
1:42
